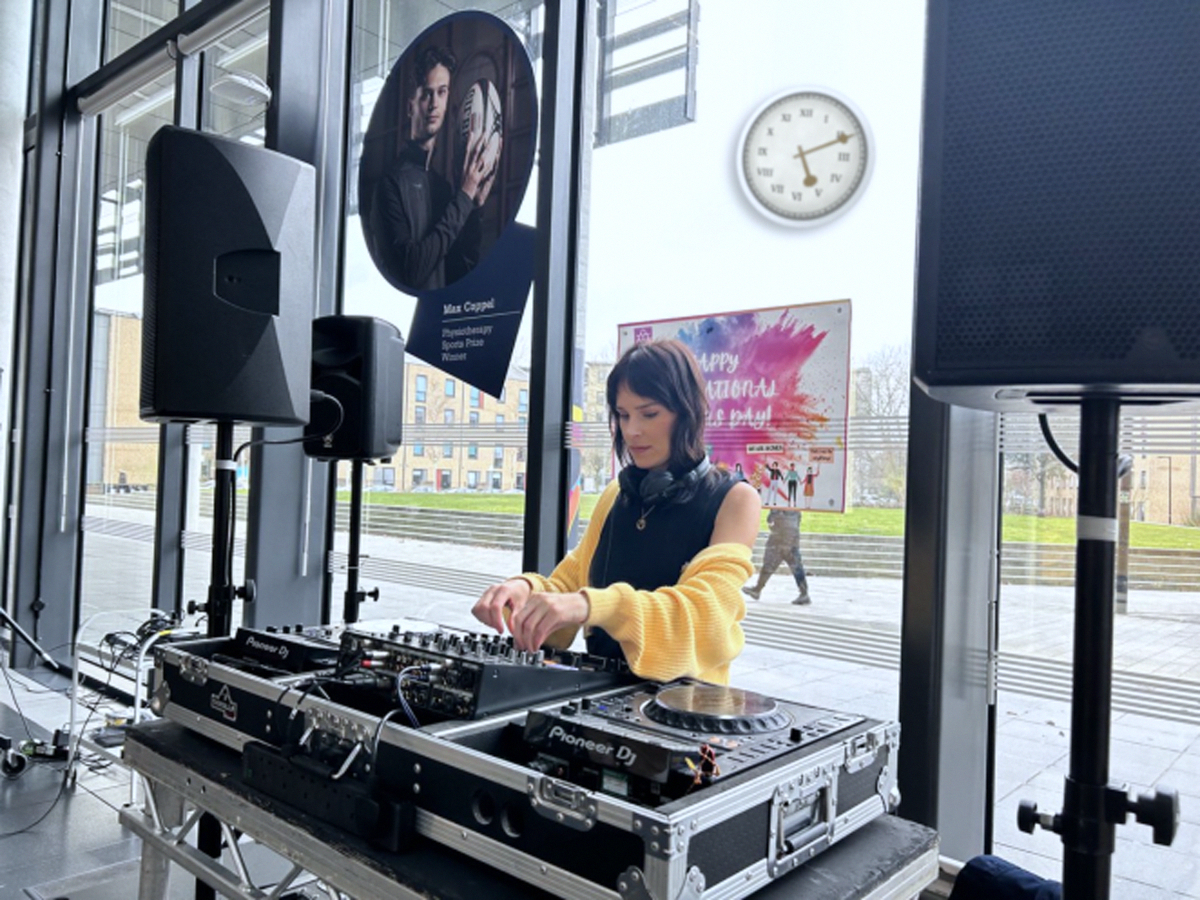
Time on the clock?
5:11
